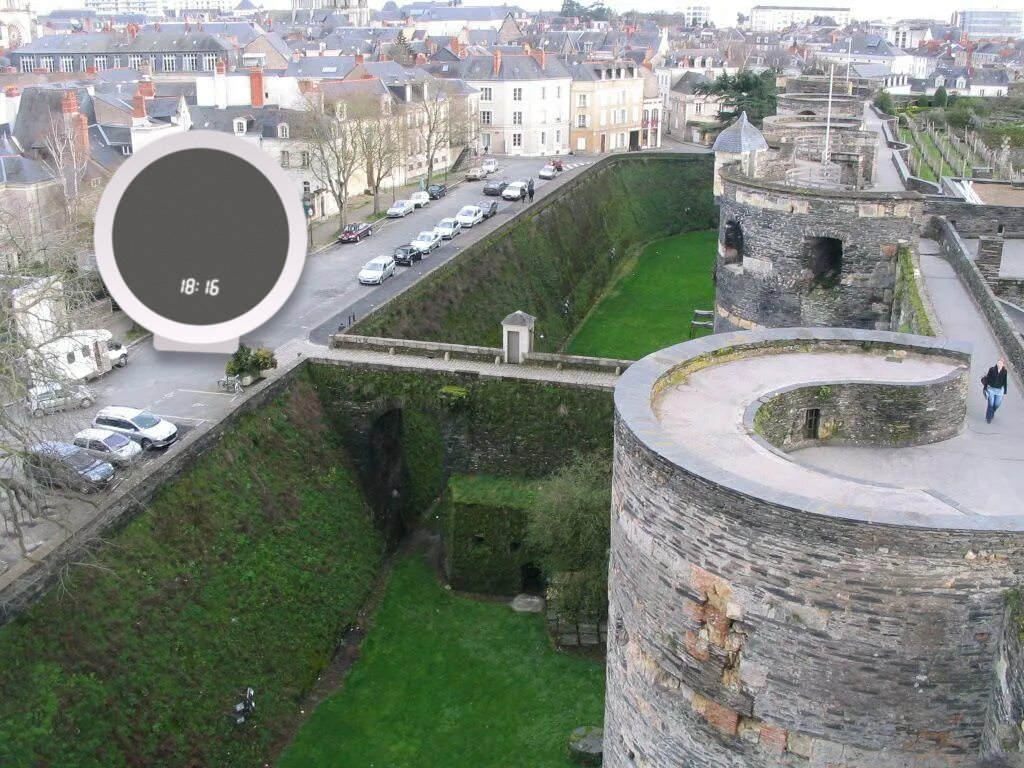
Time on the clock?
18:16
